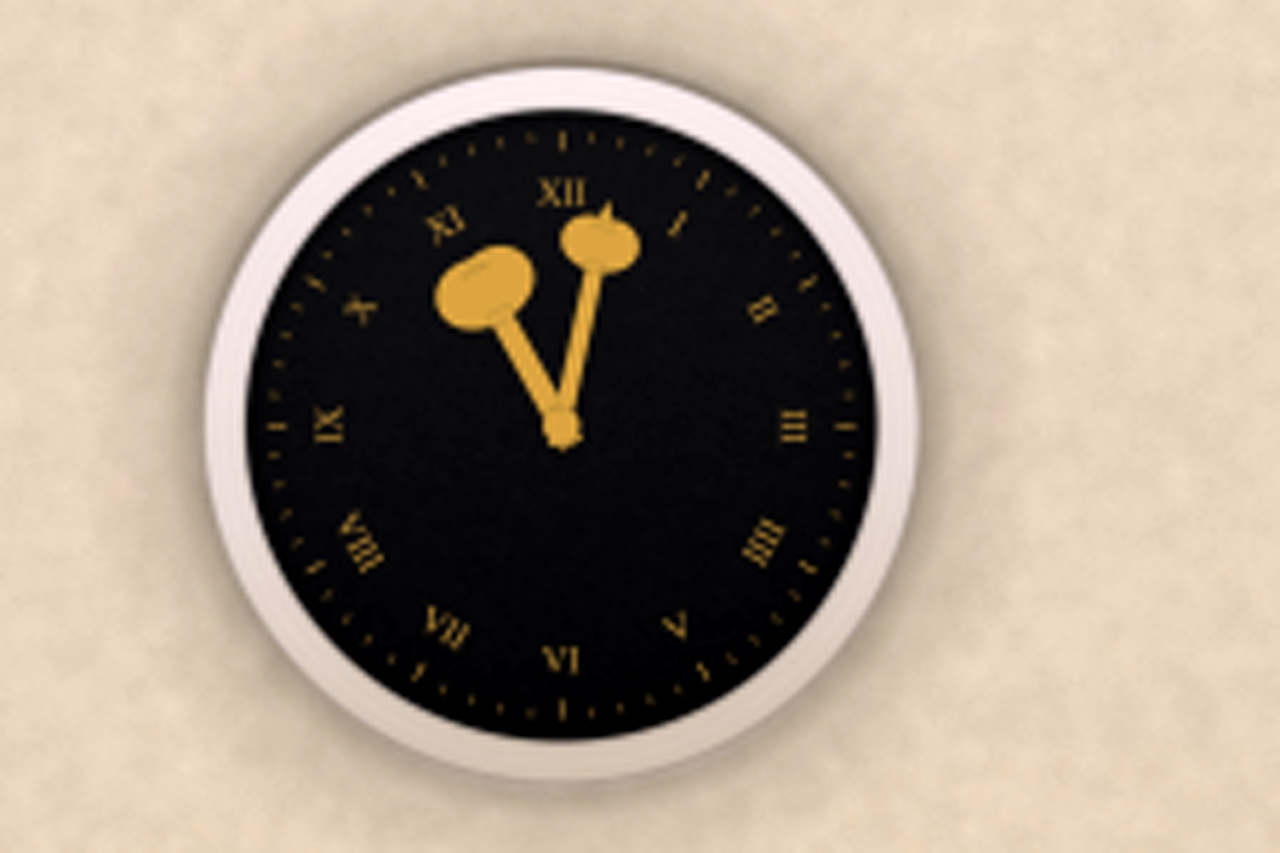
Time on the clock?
11:02
